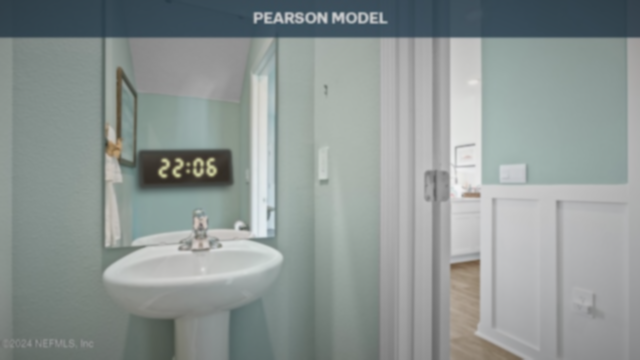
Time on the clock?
22:06
